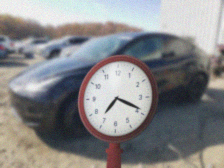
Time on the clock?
7:19
